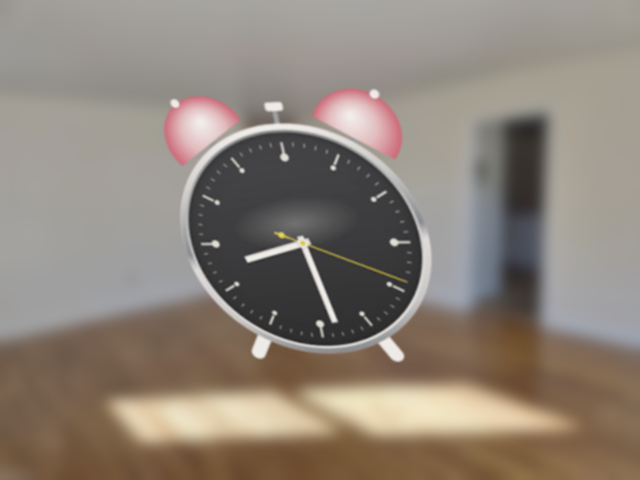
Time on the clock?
8:28:19
